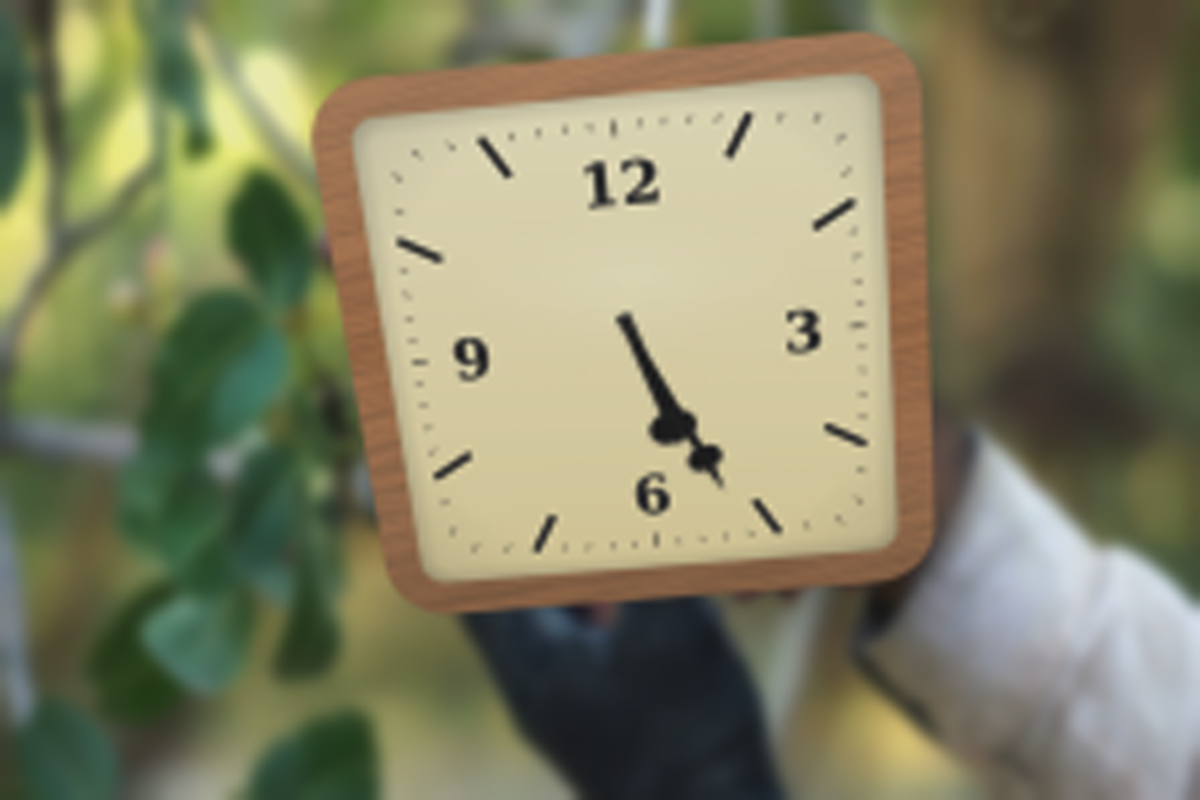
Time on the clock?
5:26
